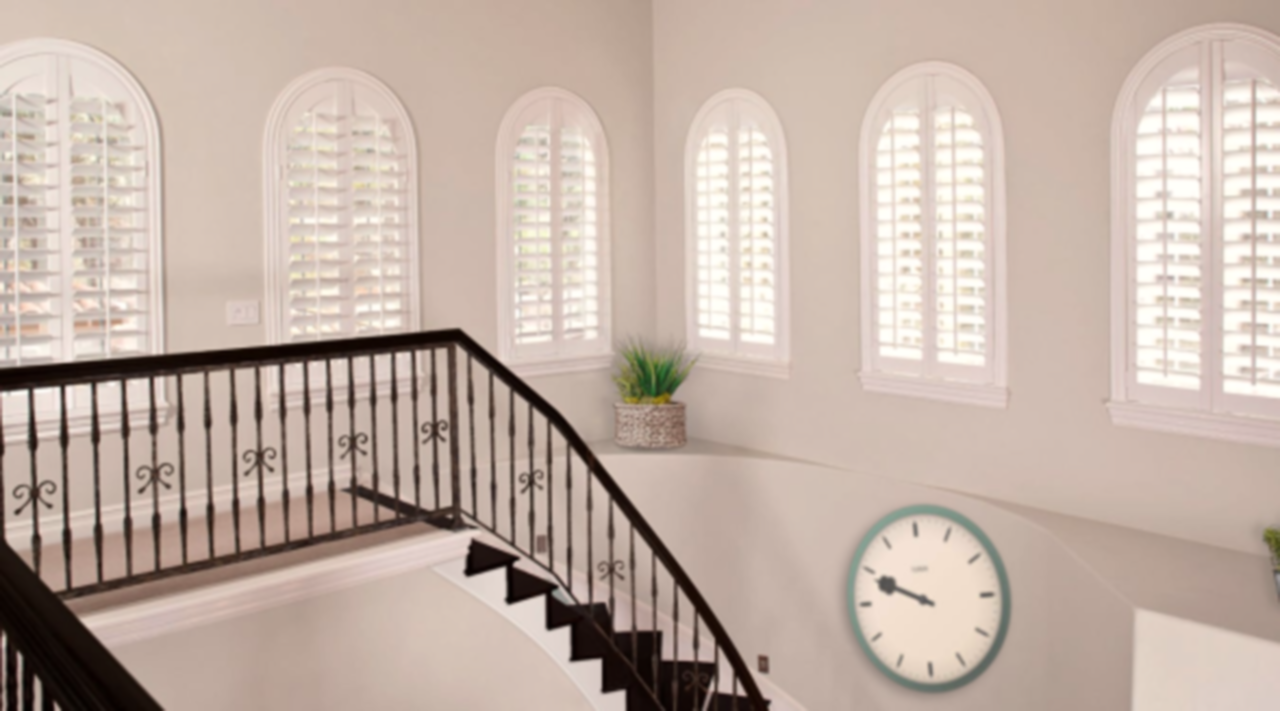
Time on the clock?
9:49
